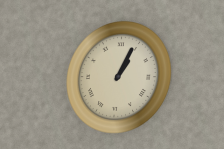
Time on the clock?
1:04
